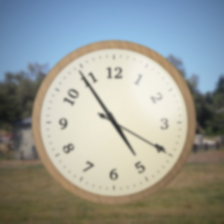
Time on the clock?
4:54:20
